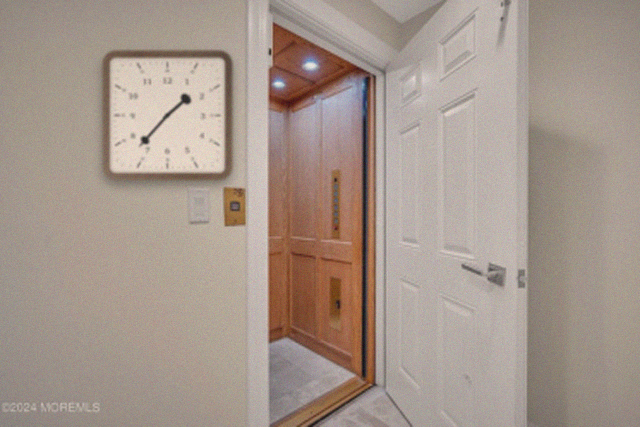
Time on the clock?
1:37
